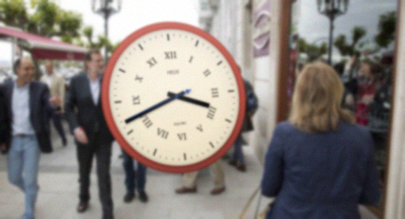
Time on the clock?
3:41:42
